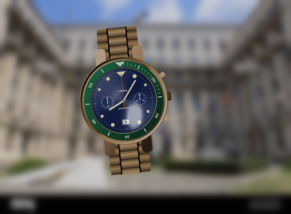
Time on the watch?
8:06
